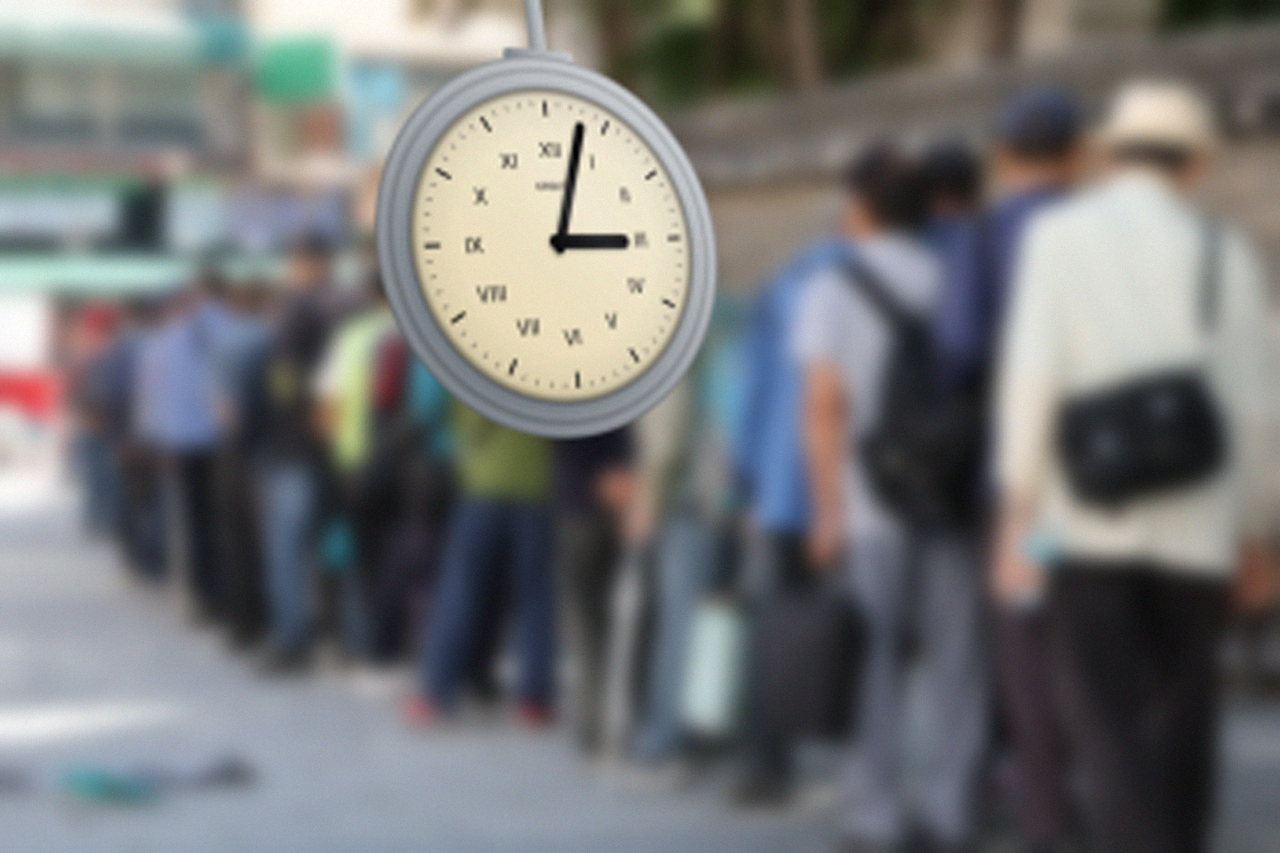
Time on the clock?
3:03
